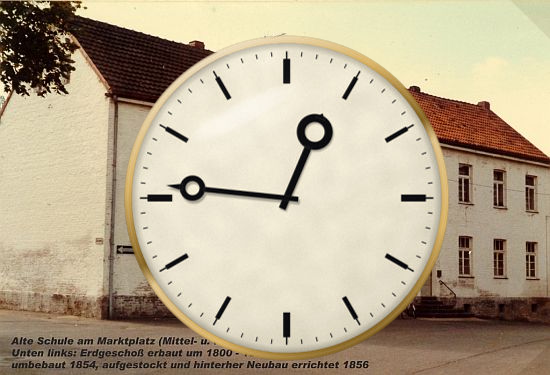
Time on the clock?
12:46
